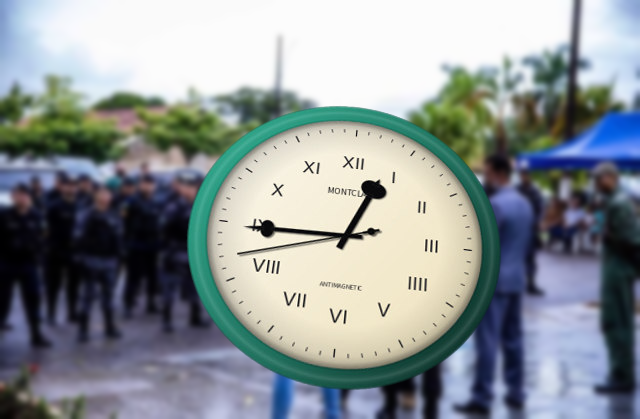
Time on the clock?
12:44:42
